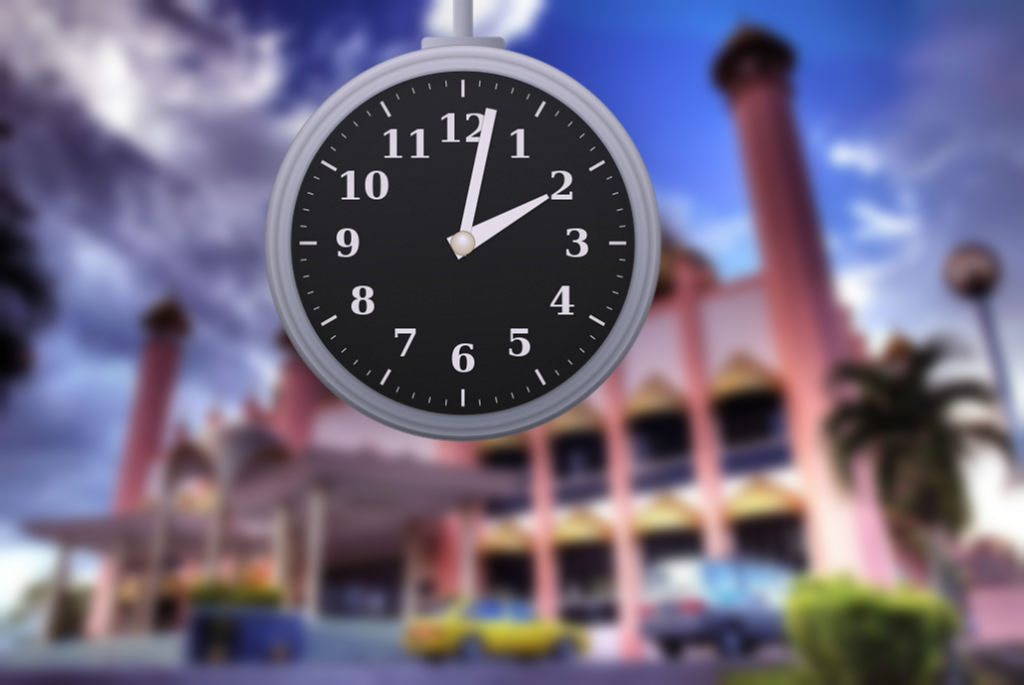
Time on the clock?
2:02
